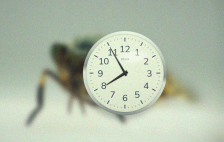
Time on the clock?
7:55
